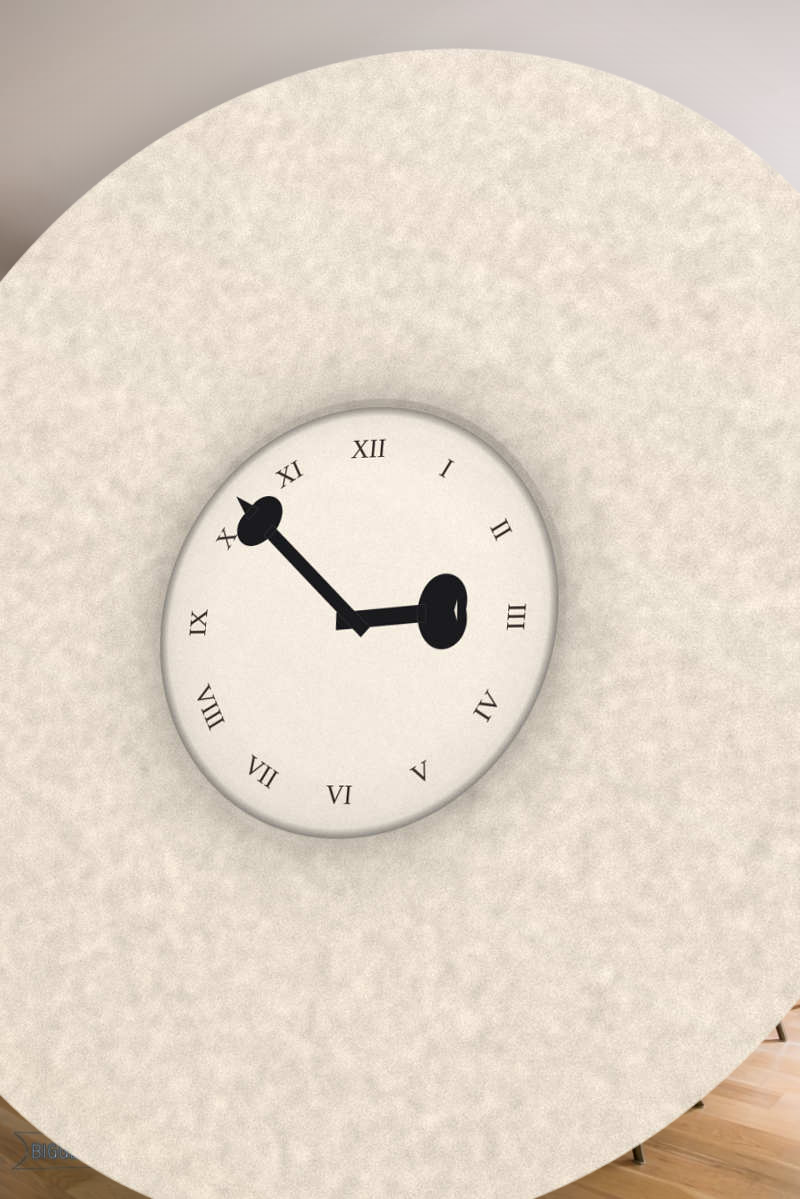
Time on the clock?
2:52
